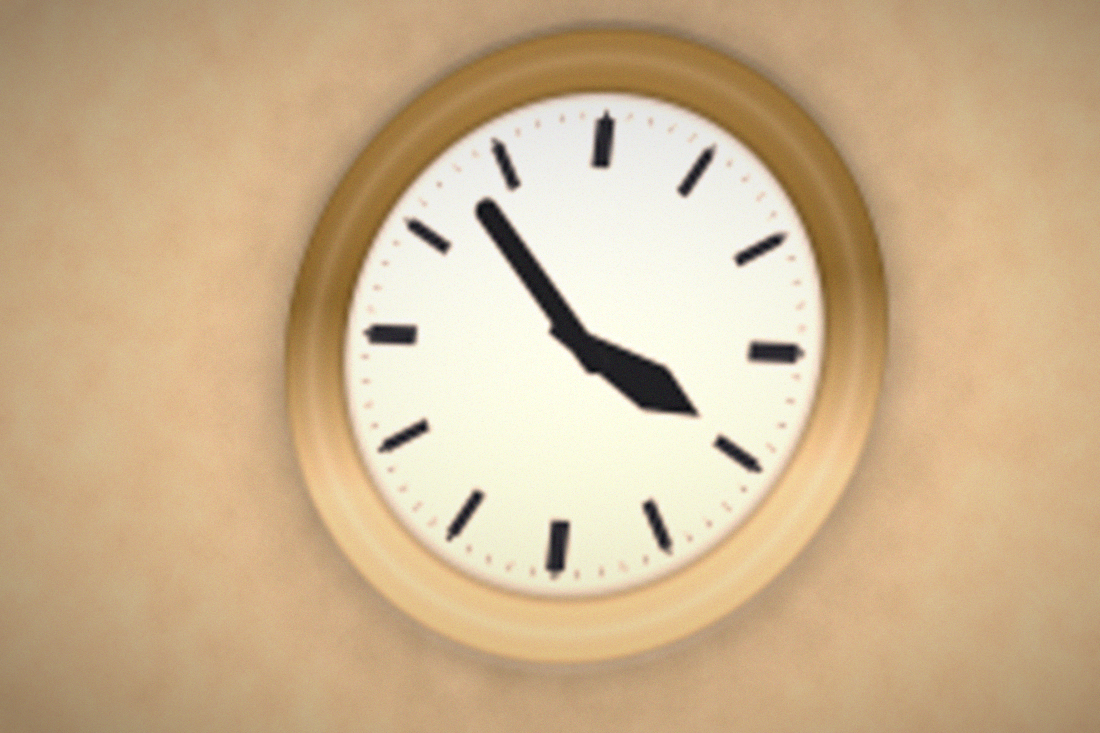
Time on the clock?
3:53
